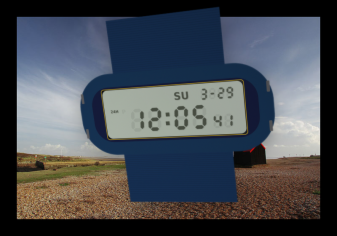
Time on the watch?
12:05:41
